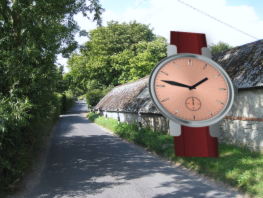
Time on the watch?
1:47
